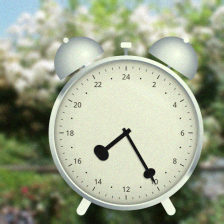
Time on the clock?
15:25
